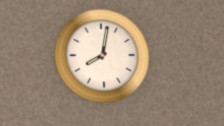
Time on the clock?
8:02
